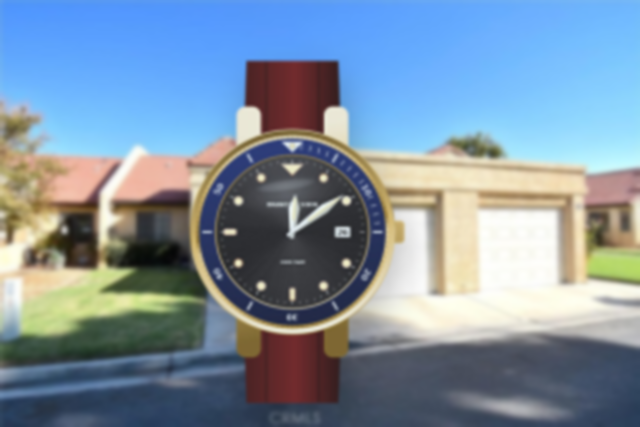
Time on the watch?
12:09
